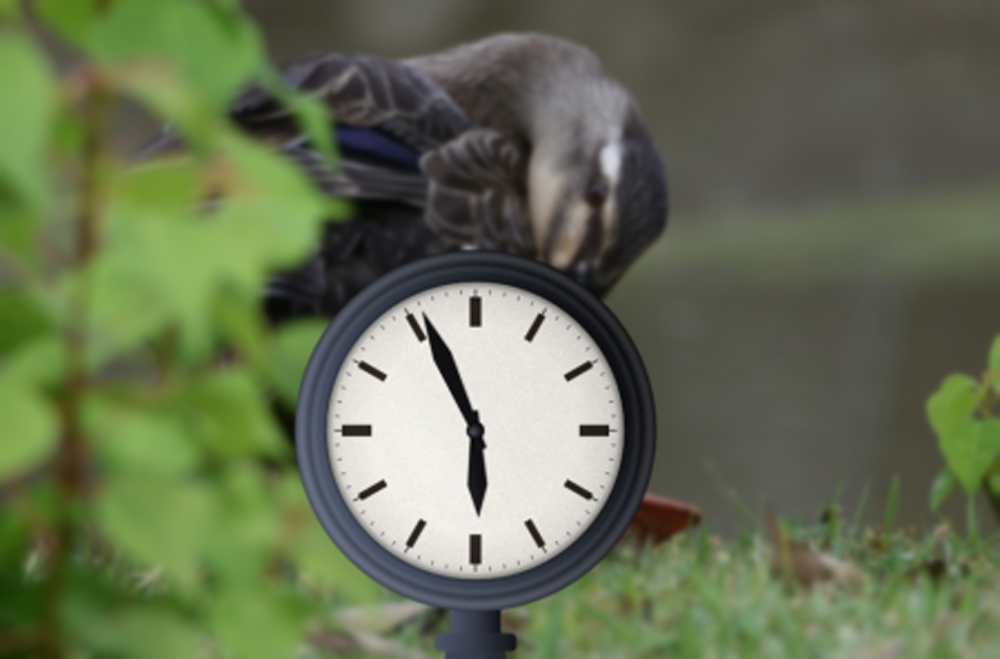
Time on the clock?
5:56
